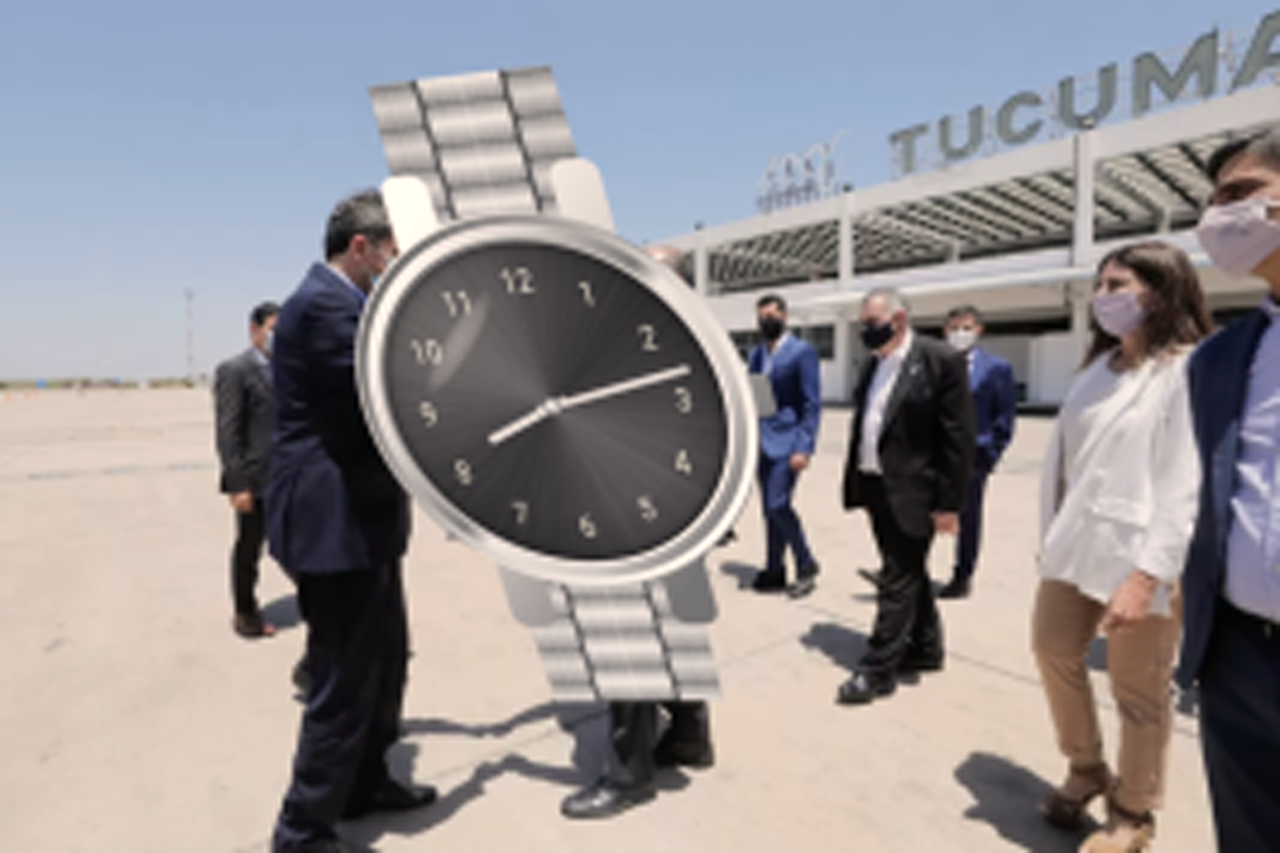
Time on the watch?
8:13
